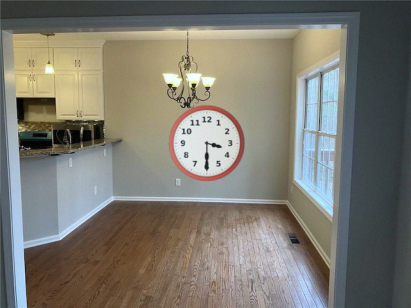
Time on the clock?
3:30
